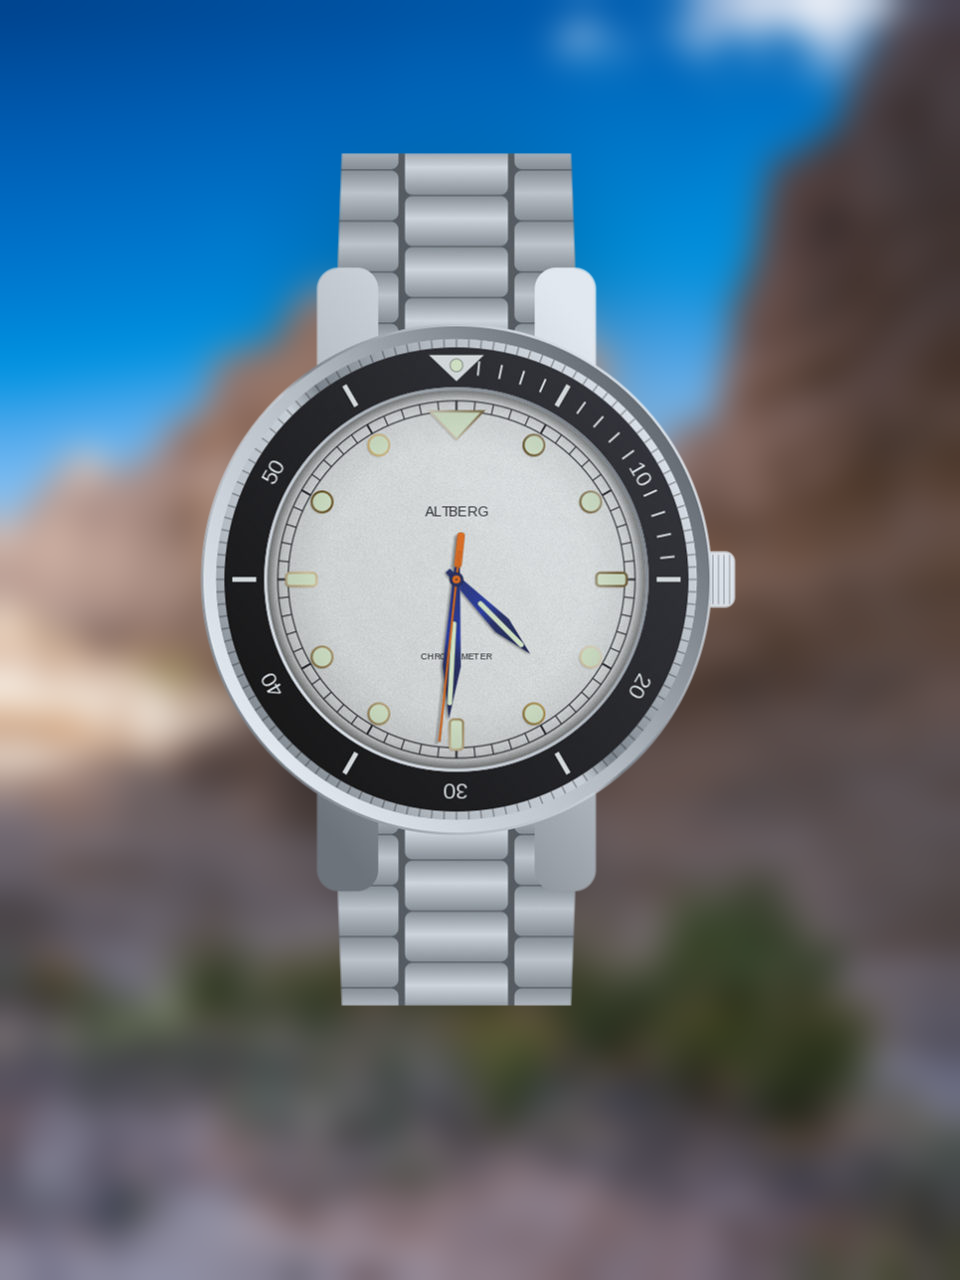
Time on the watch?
4:30:31
